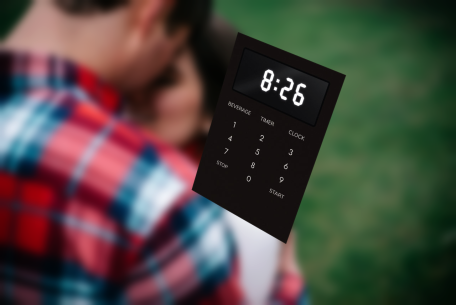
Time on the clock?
8:26
